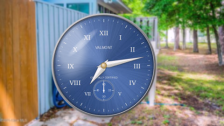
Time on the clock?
7:13
